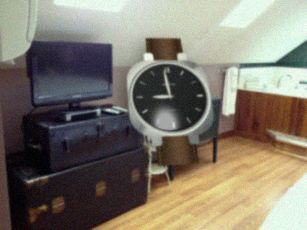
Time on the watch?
8:59
